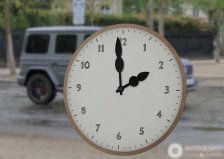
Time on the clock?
1:59
